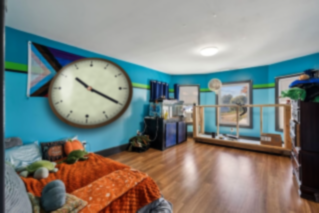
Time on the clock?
10:20
